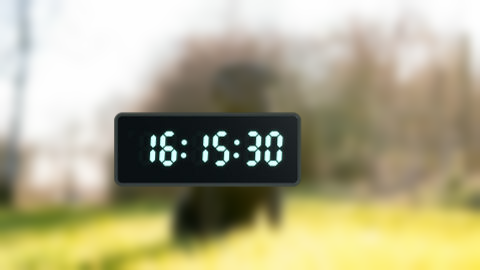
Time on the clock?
16:15:30
